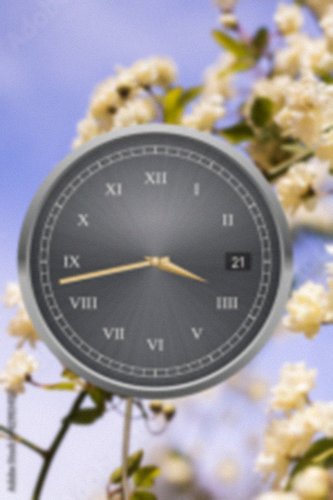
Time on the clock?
3:43
